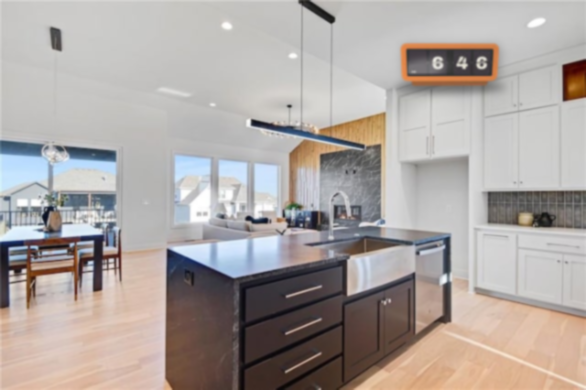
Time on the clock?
6:46
